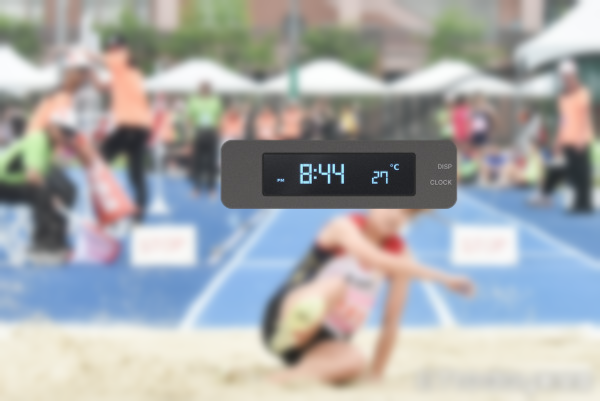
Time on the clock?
8:44
